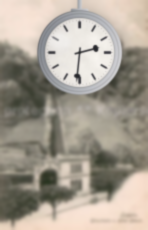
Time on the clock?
2:31
